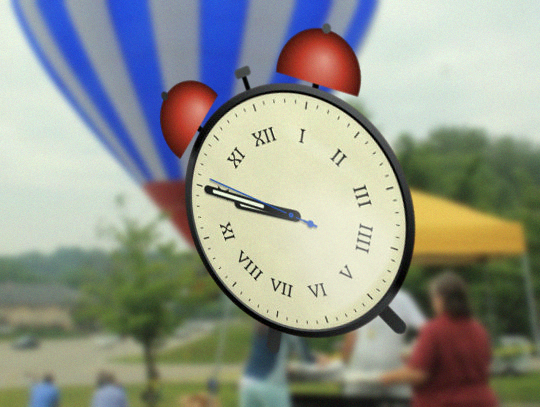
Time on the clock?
9:49:51
